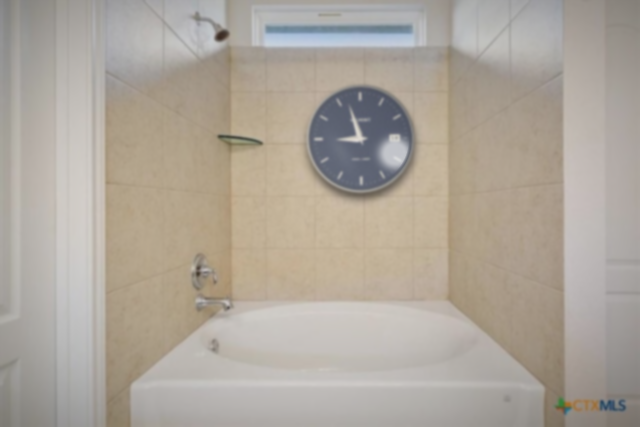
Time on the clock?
8:57
